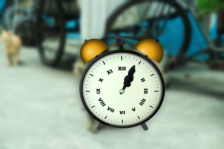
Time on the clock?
1:04
